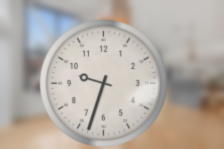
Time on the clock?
9:33
